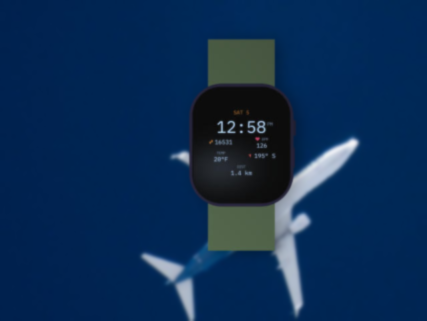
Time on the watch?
12:58
